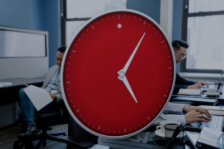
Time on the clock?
5:06
